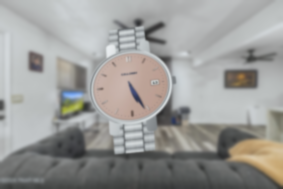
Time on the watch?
5:26
